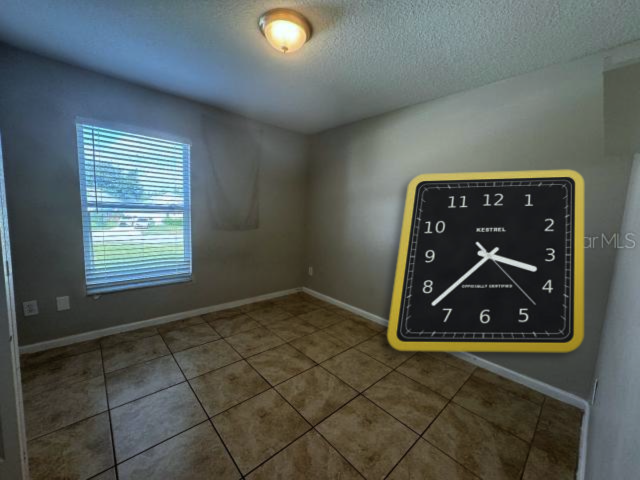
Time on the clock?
3:37:23
